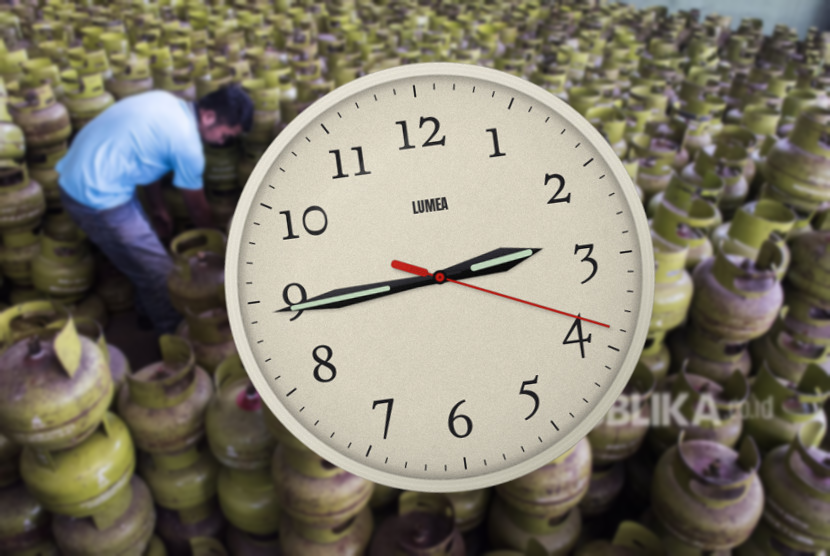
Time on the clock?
2:44:19
